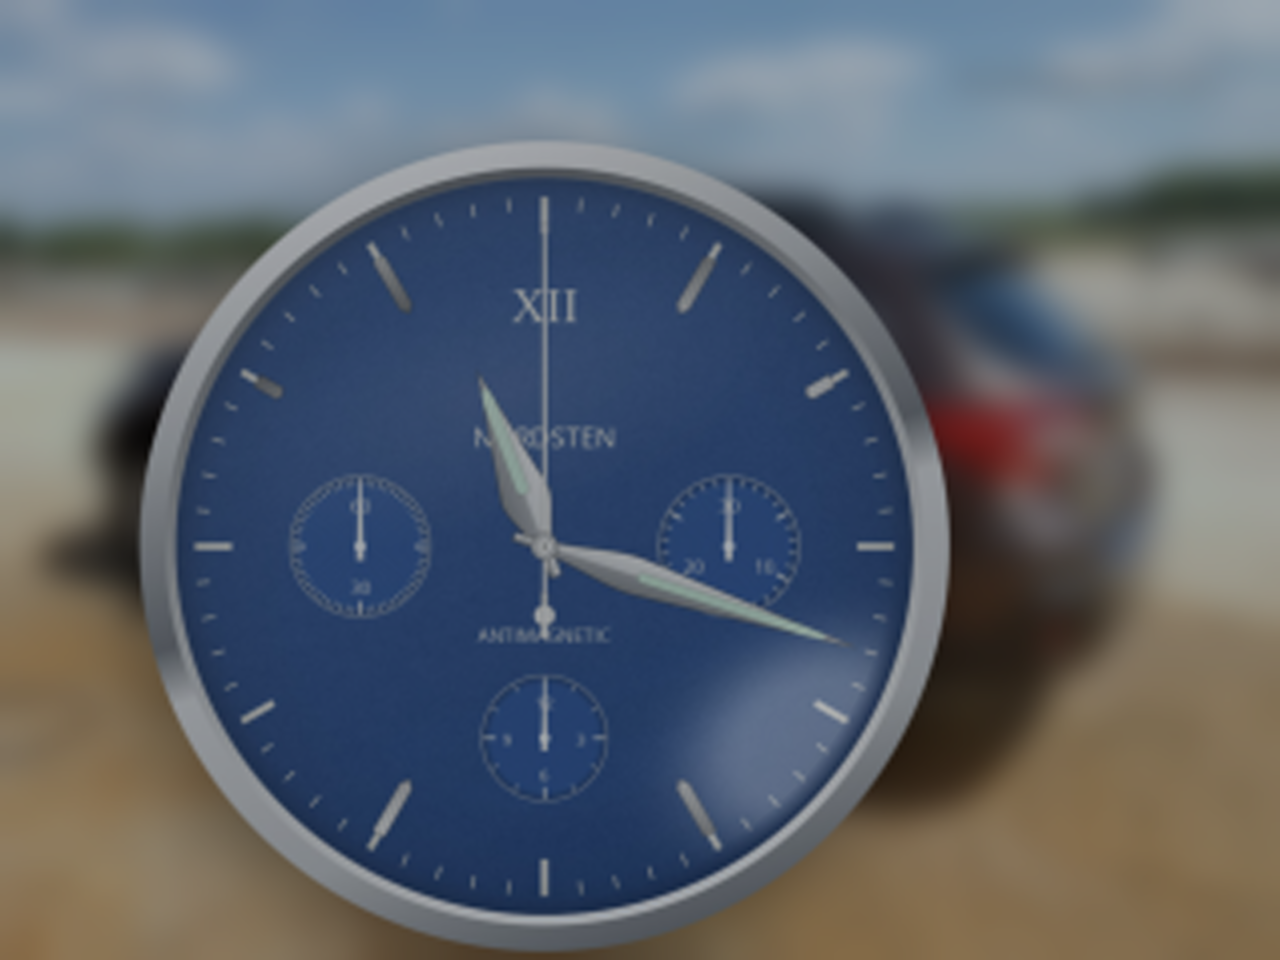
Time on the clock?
11:18
